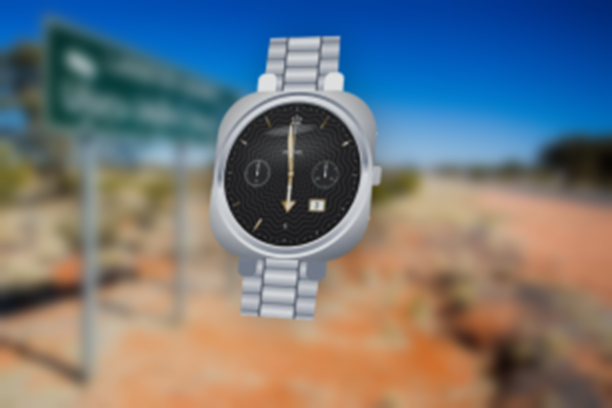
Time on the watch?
5:59
